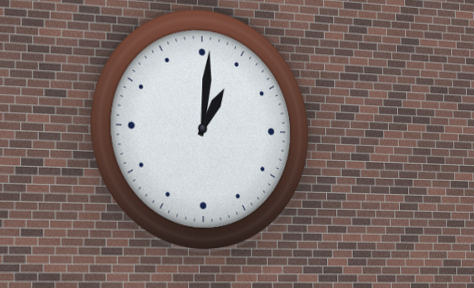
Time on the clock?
1:01
